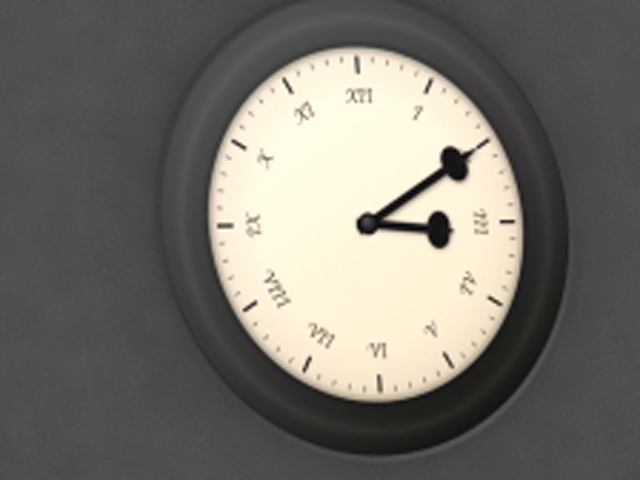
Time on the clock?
3:10
